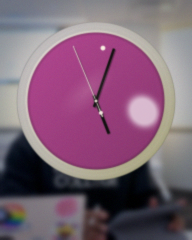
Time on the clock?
5:01:55
